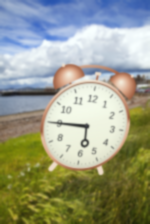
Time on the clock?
5:45
